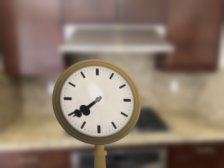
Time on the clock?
7:39
